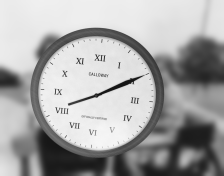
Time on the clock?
8:10
